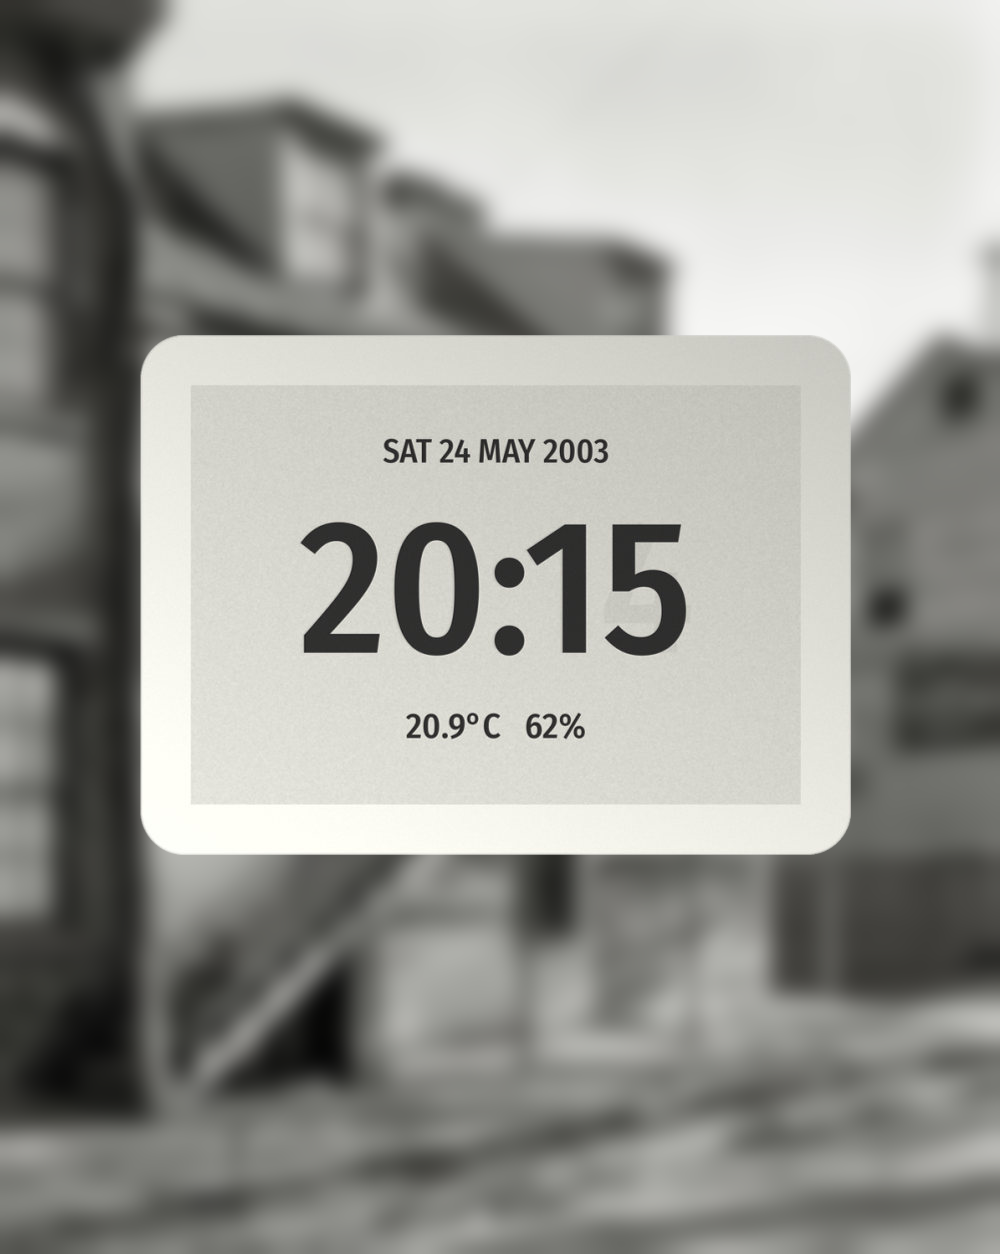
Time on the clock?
20:15
